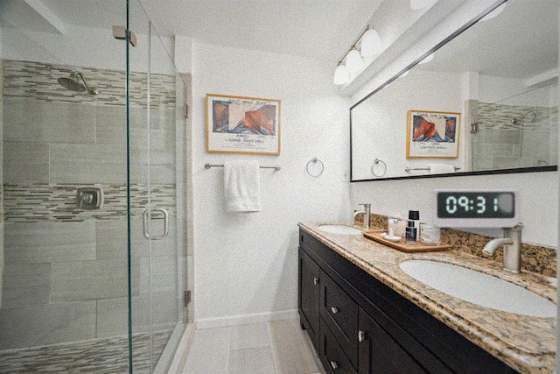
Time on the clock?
9:31
